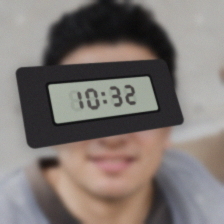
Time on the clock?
10:32
